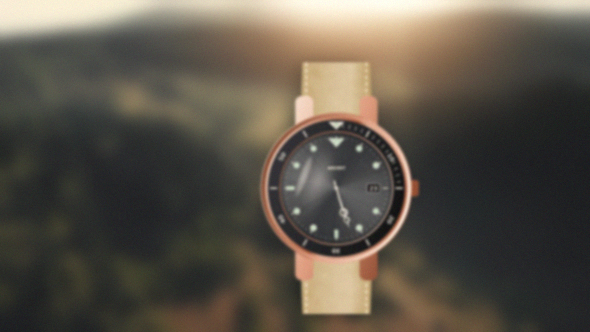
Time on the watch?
5:27
